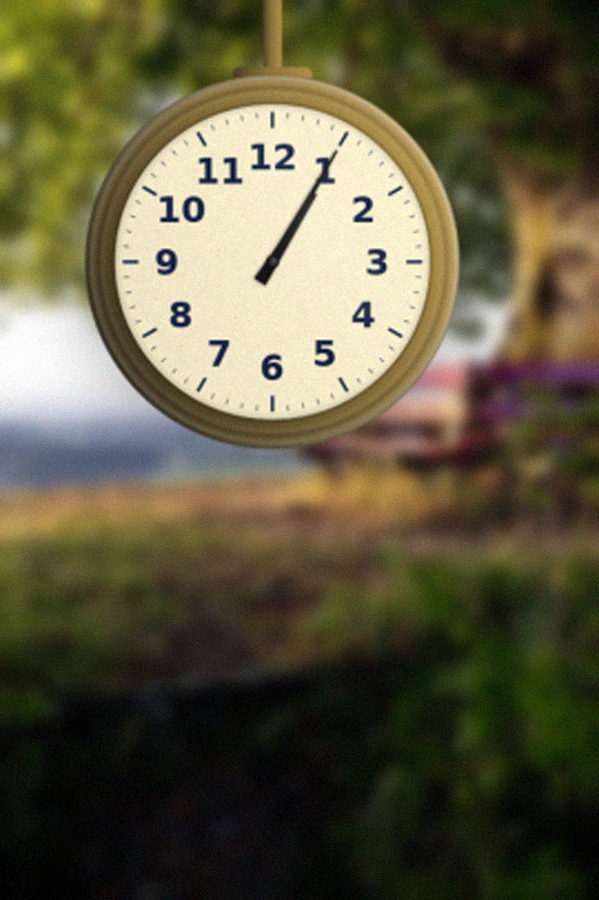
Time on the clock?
1:05
